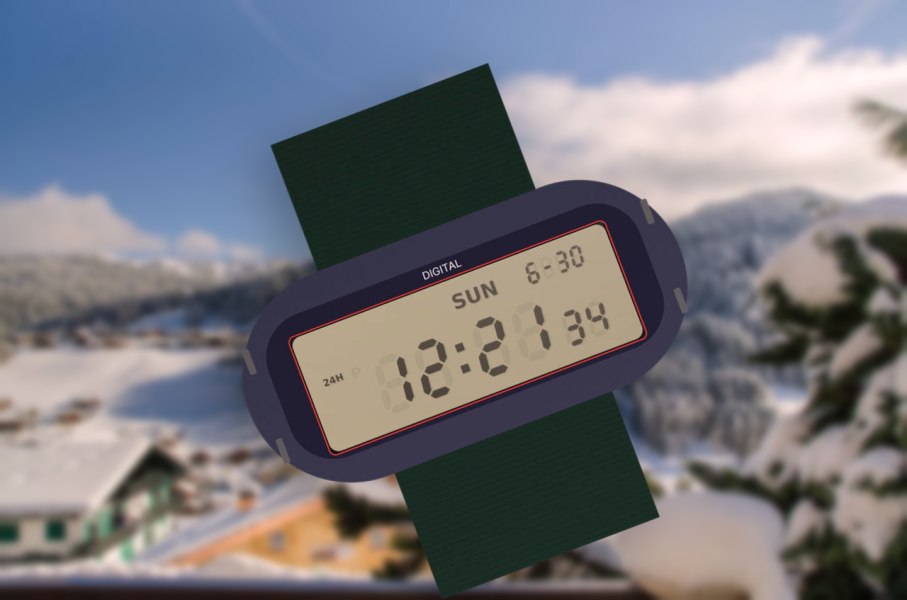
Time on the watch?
12:21:34
